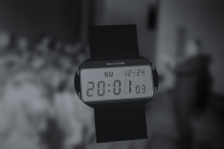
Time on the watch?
20:01:03
